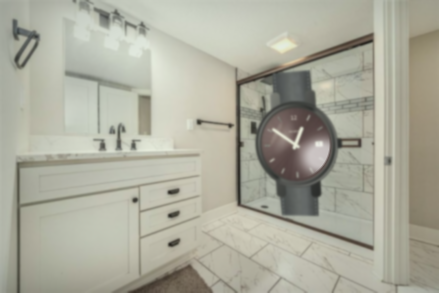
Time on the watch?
12:51
